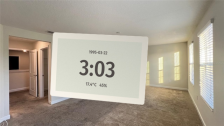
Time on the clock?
3:03
